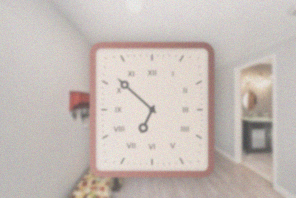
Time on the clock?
6:52
